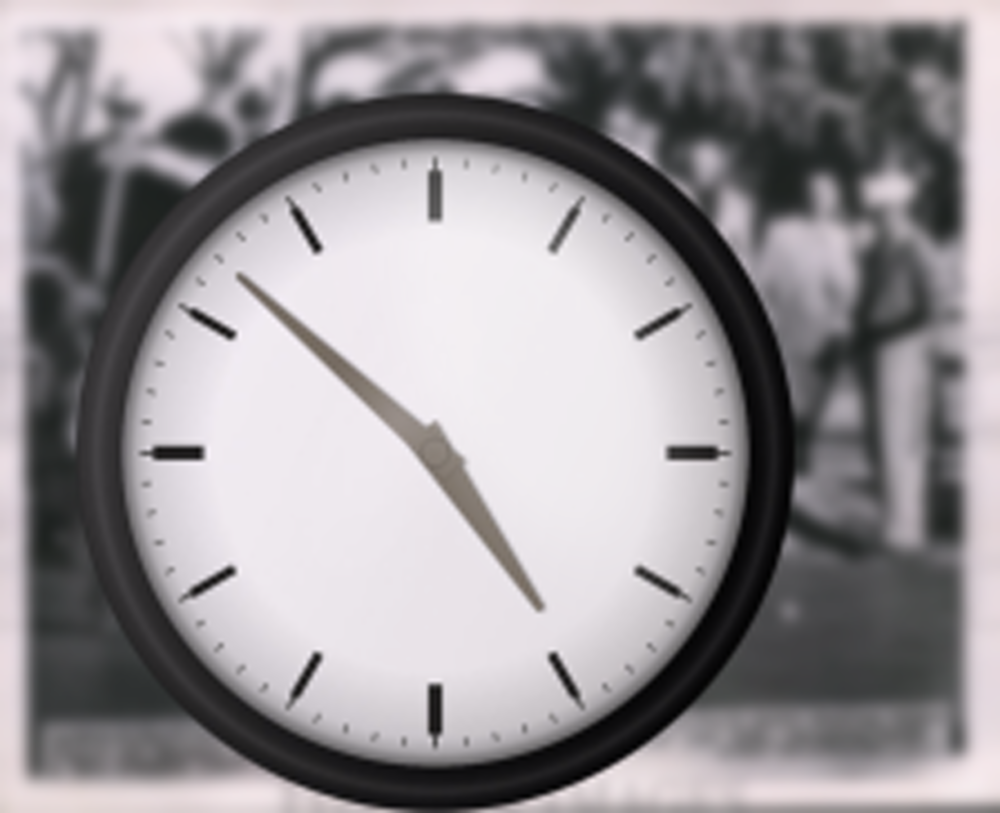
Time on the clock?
4:52
